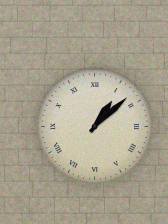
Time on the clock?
1:08
